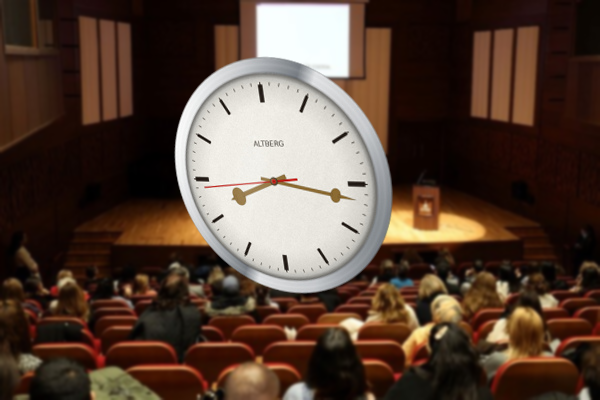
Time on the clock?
8:16:44
